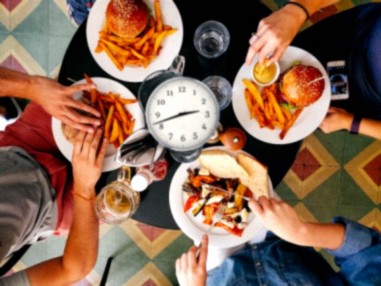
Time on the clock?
2:42
